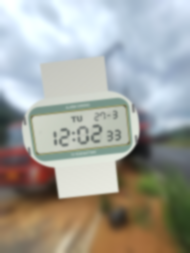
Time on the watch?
12:02
